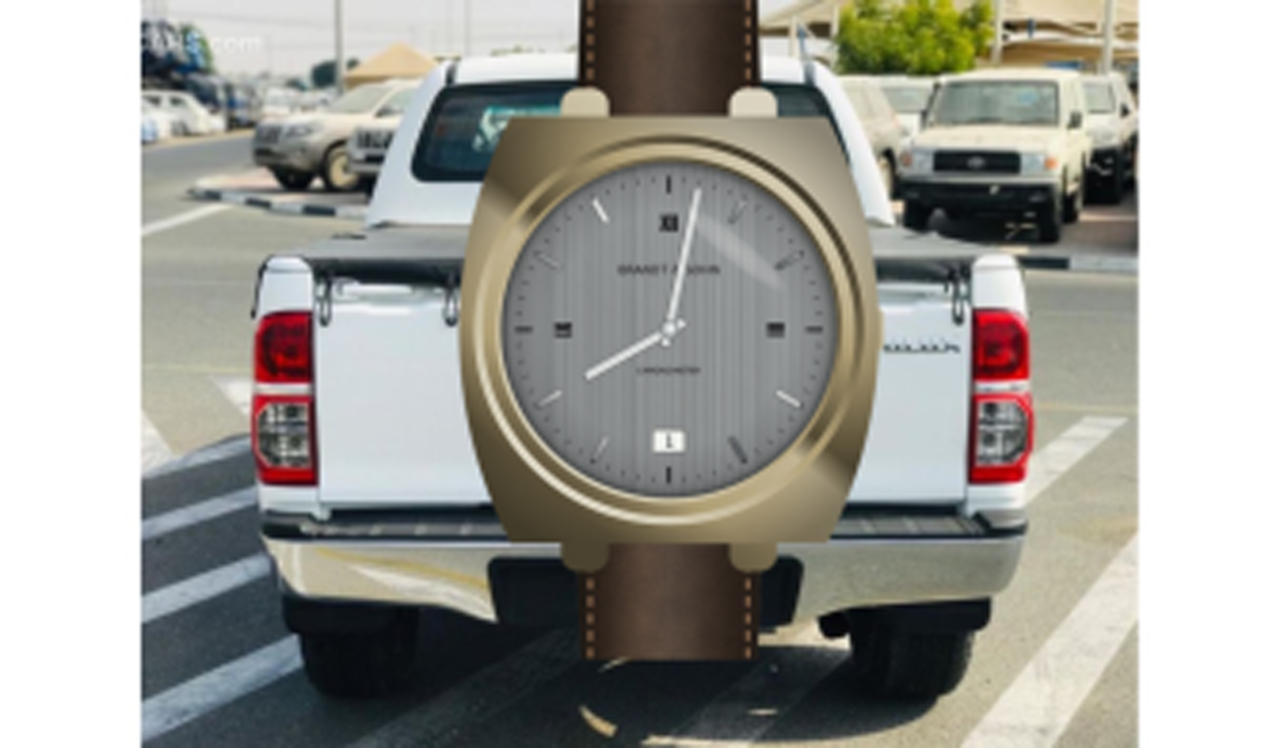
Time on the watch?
8:02
